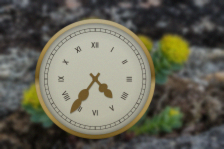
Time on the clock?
4:36
